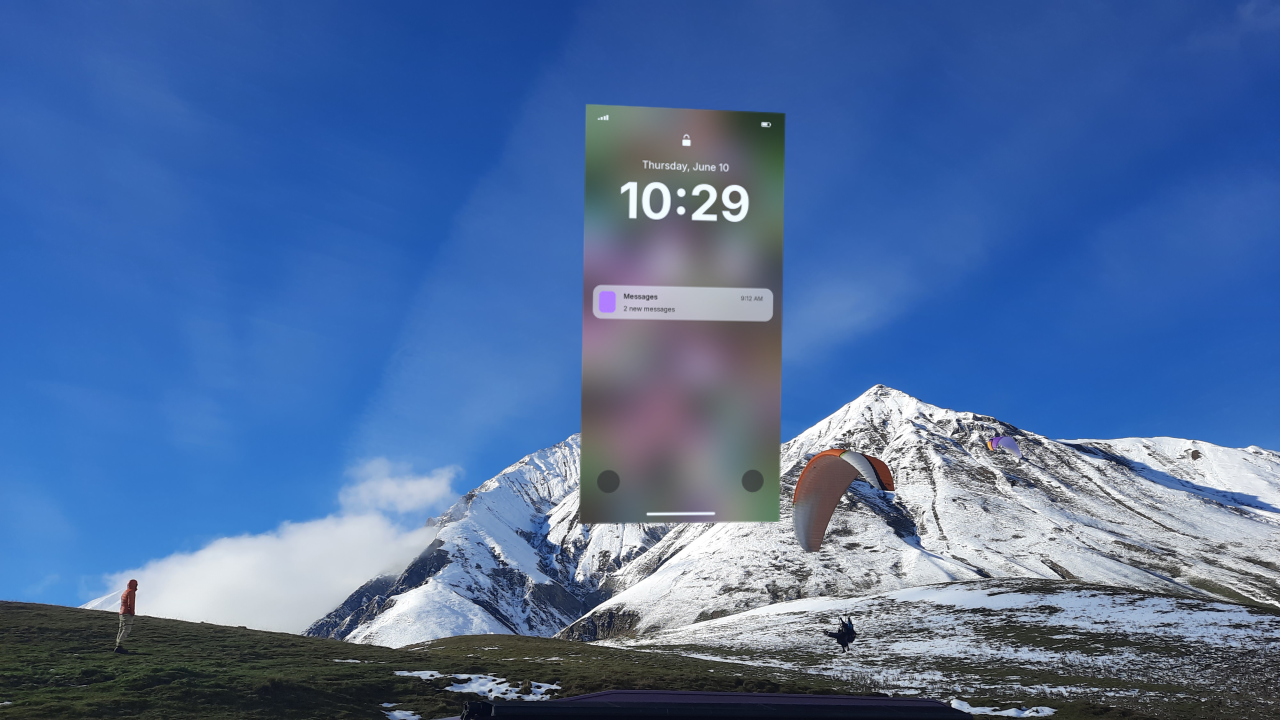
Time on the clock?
10:29
